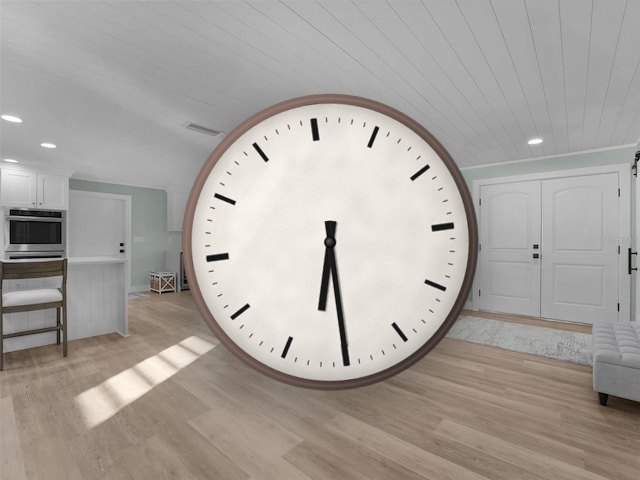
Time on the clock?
6:30
